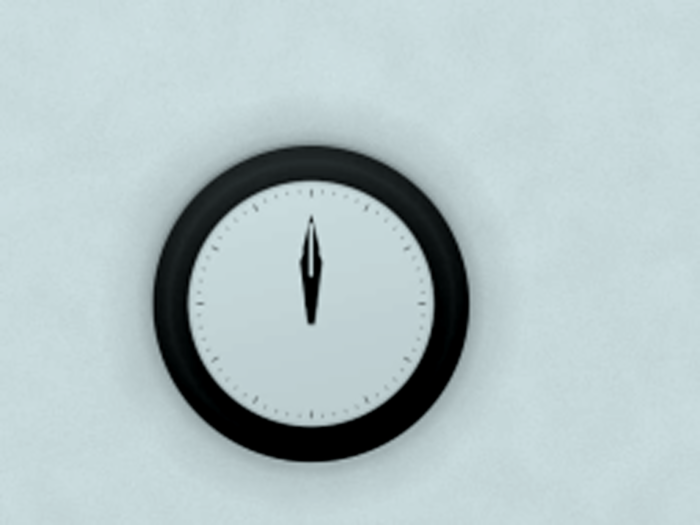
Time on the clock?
12:00
